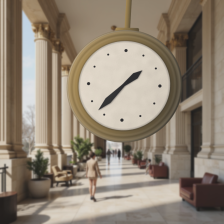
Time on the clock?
1:37
